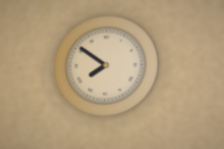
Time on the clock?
7:51
